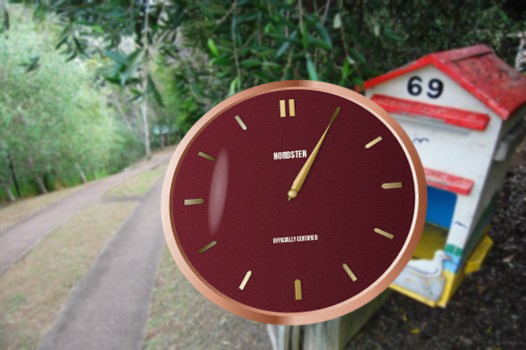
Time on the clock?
1:05
